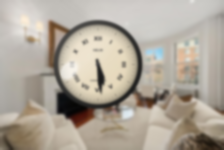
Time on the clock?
5:29
